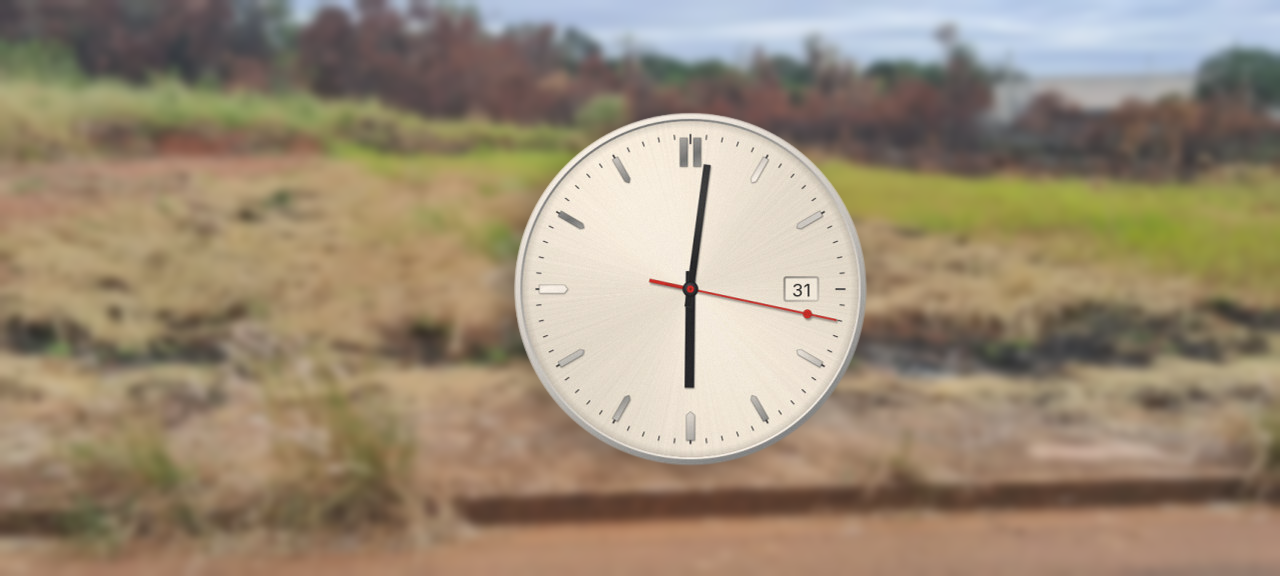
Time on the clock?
6:01:17
